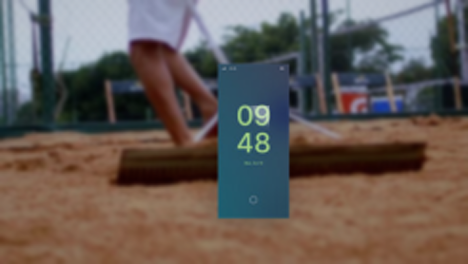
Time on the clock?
9:48
